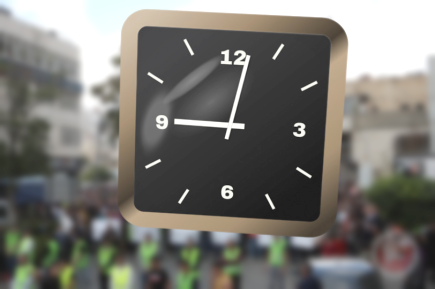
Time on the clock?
9:02
